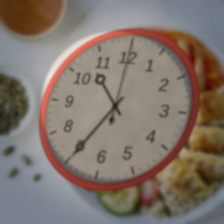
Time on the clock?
10:35:00
